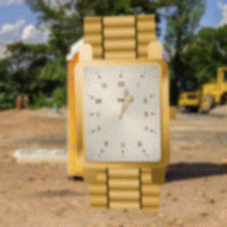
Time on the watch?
1:02
